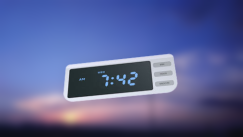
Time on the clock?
7:42
